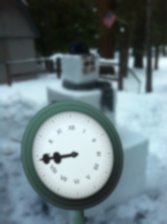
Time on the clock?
8:44
